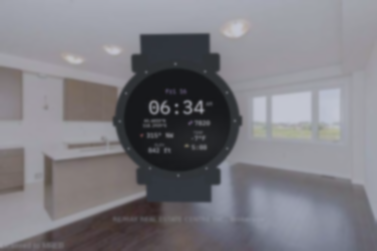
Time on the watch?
6:34
